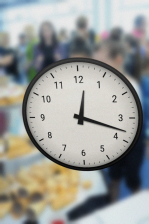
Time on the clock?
12:18
